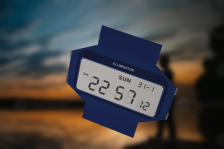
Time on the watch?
22:57:12
